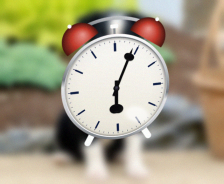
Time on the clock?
6:04
